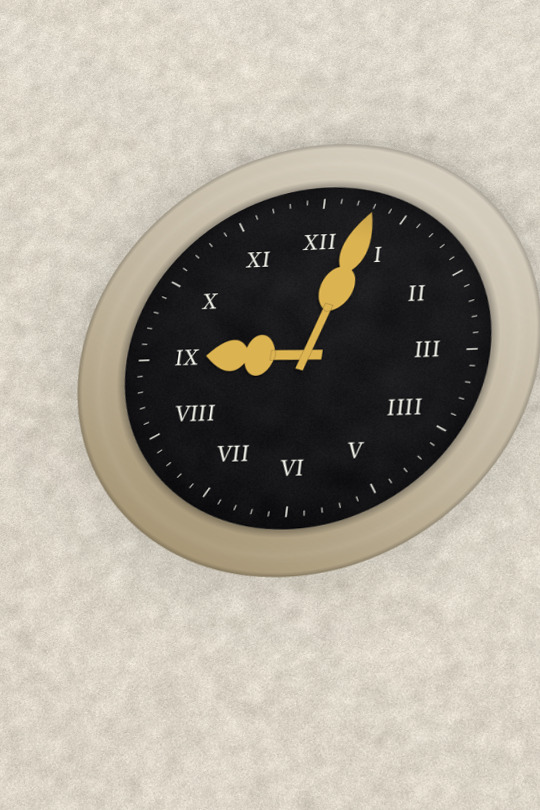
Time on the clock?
9:03
